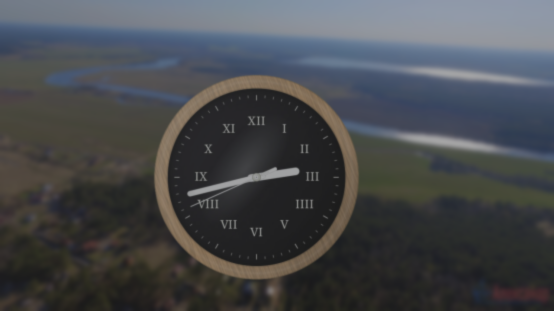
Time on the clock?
2:42:41
